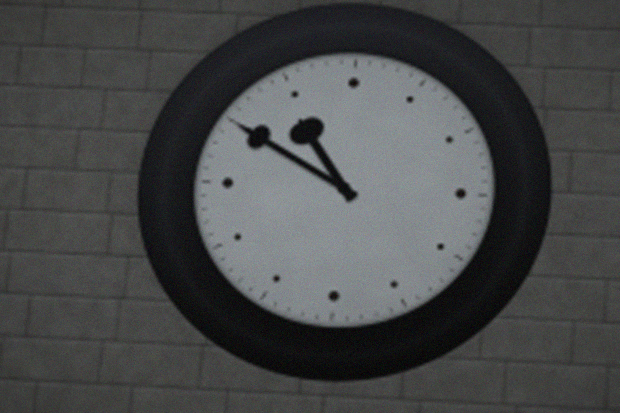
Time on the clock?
10:50
